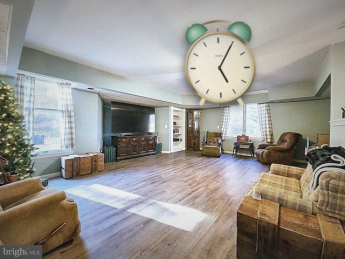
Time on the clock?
5:05
